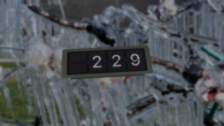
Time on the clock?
2:29
